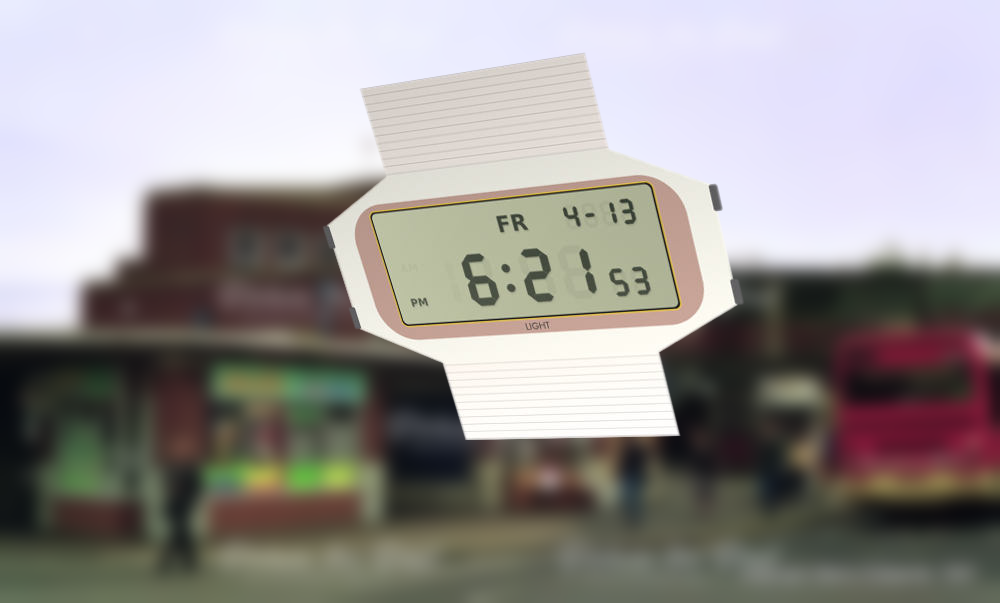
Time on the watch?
6:21:53
